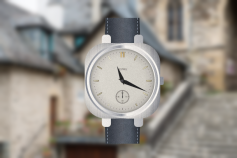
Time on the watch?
11:19
